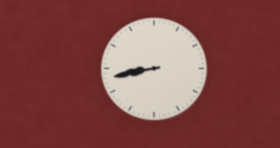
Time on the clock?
8:43
